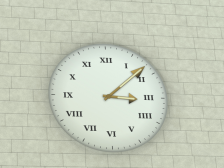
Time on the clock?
3:08
